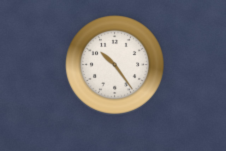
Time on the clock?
10:24
